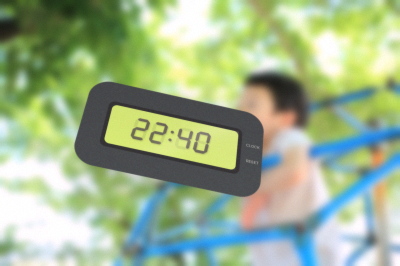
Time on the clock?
22:40
